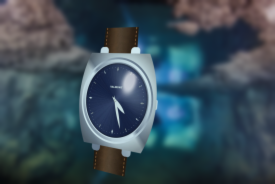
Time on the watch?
4:27
